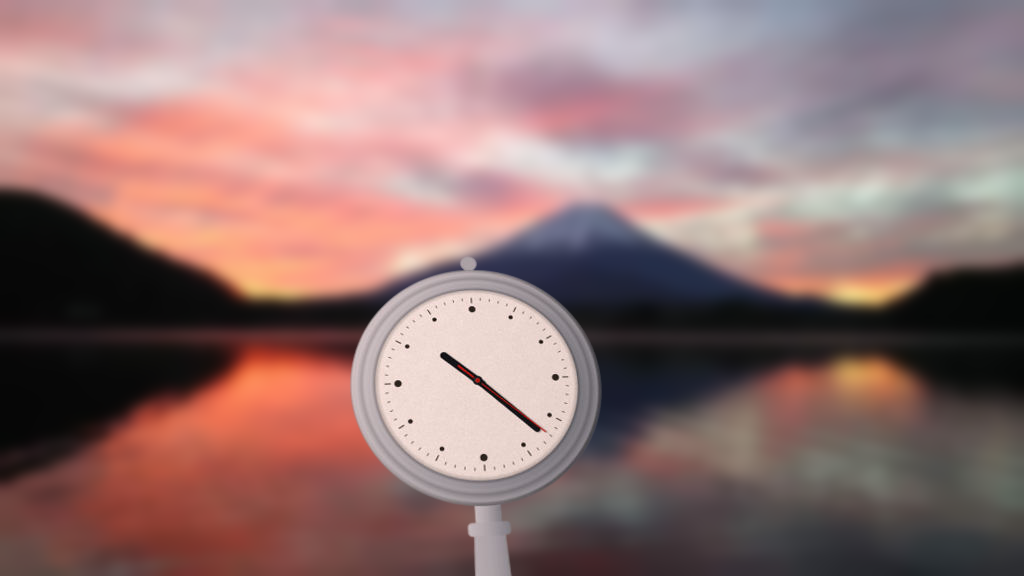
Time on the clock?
10:22:22
